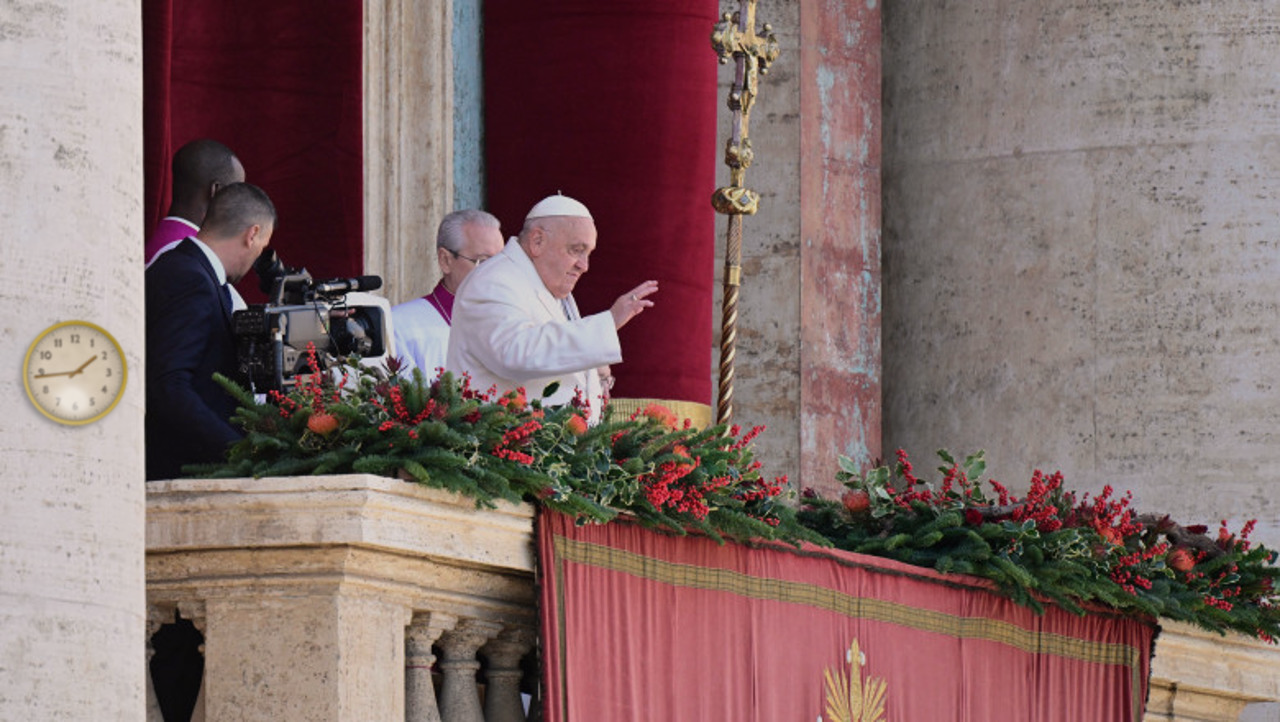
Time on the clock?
1:44
